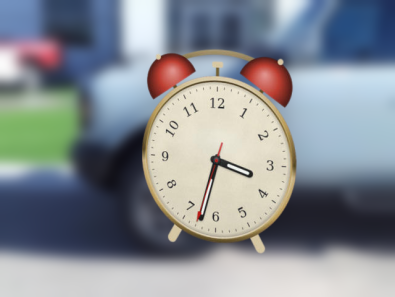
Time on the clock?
3:32:33
